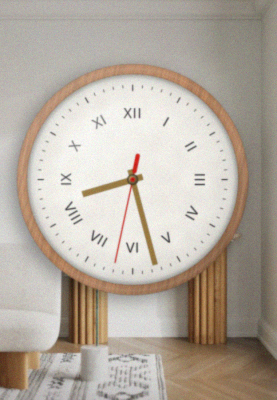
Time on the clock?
8:27:32
